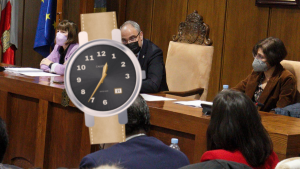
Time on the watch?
12:36
